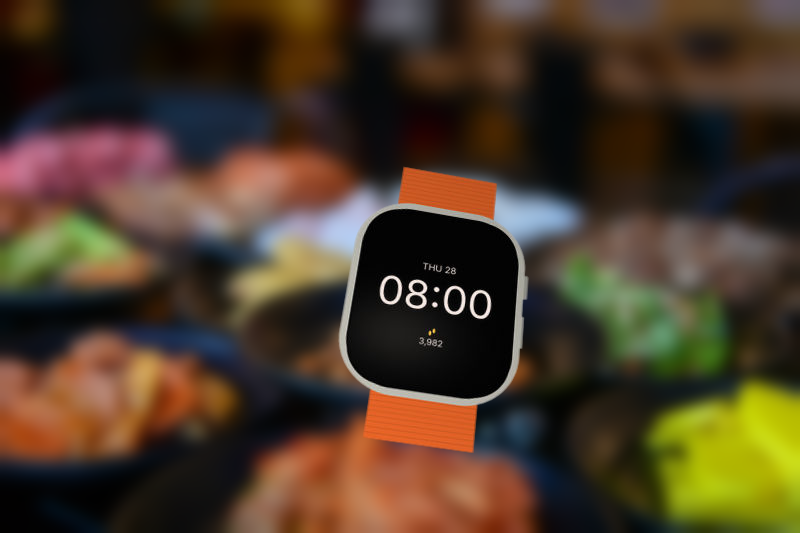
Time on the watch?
8:00
